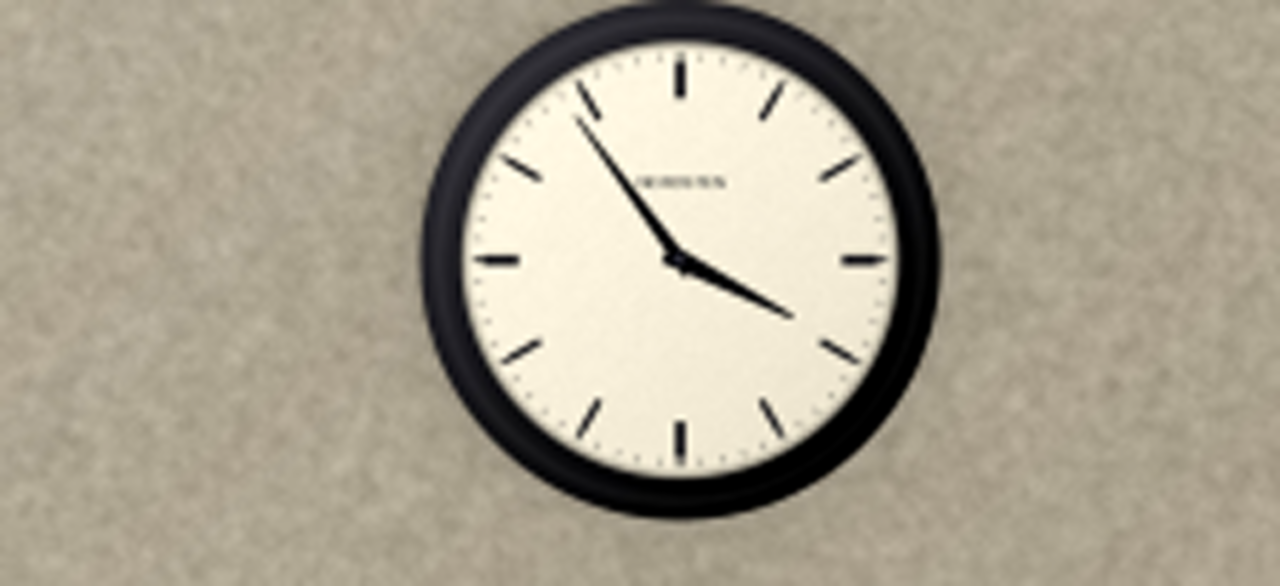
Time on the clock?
3:54
